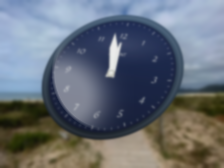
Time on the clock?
11:58
